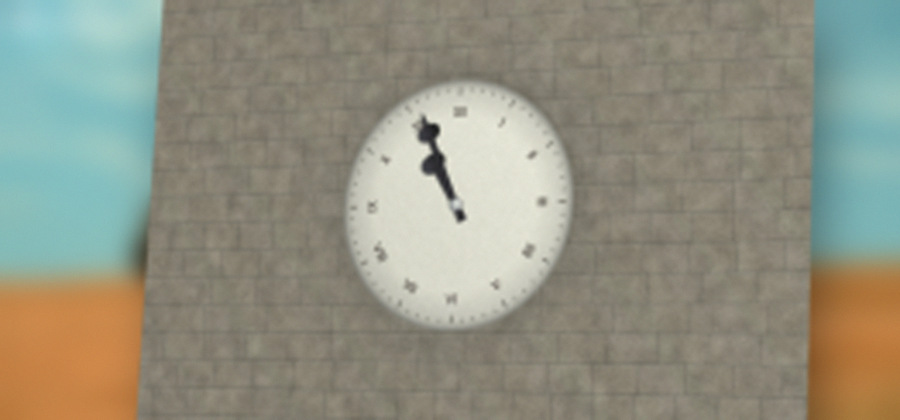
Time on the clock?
10:56
